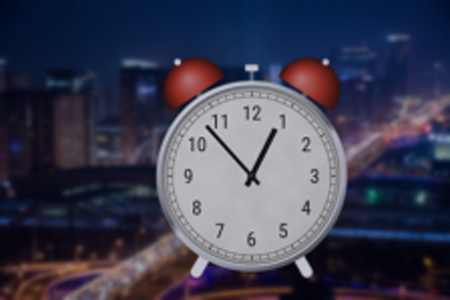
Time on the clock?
12:53
